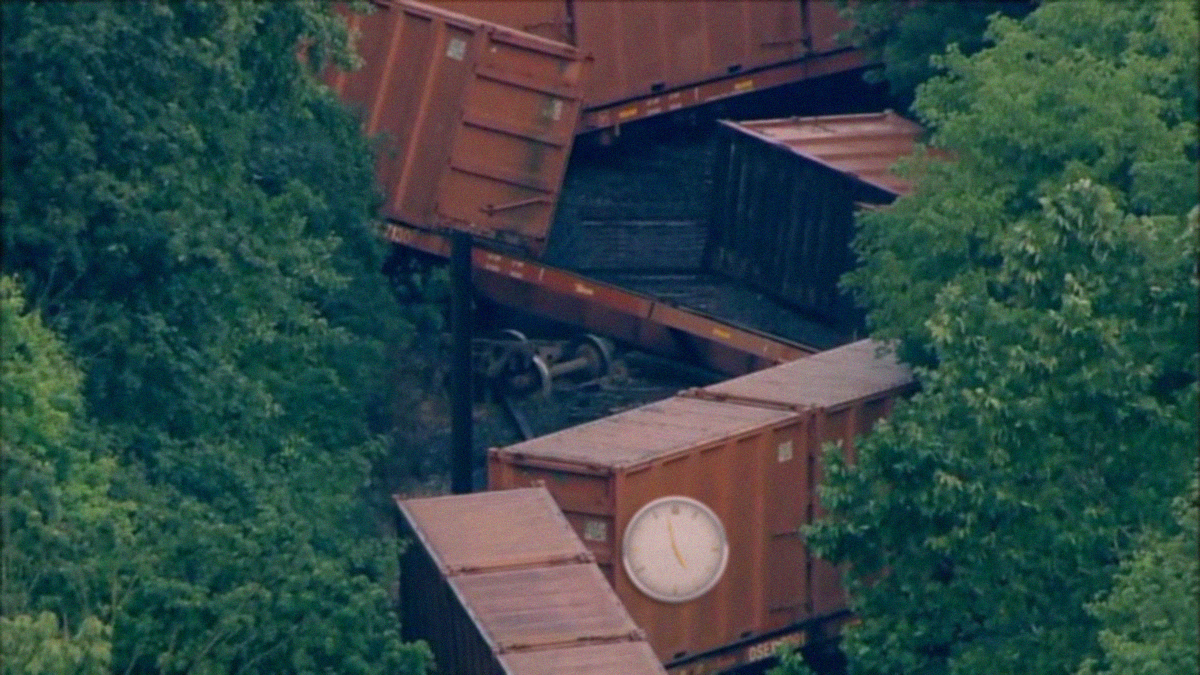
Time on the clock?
4:58
